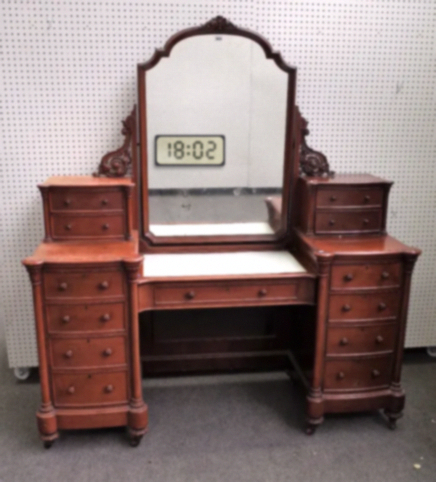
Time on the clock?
18:02
